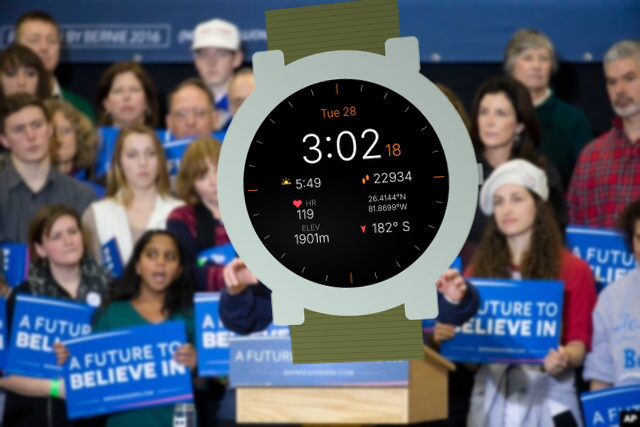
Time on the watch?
3:02:18
